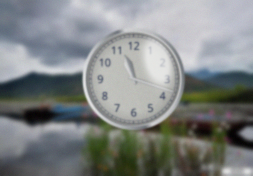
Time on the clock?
11:18
